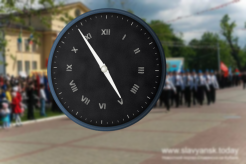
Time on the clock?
4:54
